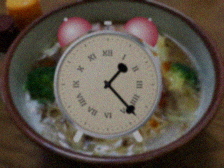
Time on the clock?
1:23
